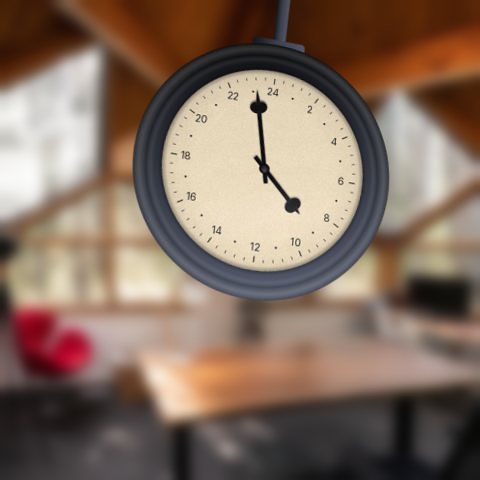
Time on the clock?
8:58
